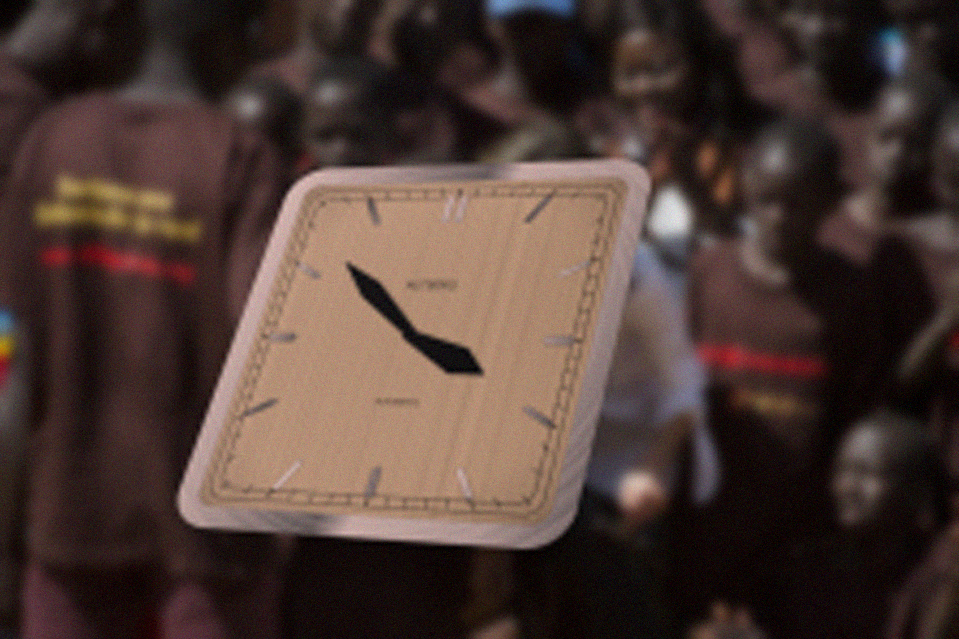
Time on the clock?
3:52
